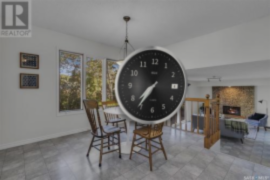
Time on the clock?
7:36
